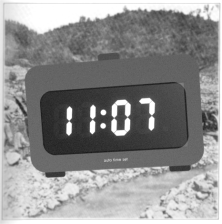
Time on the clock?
11:07
